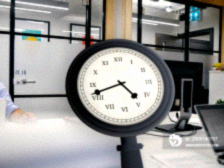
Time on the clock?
4:42
